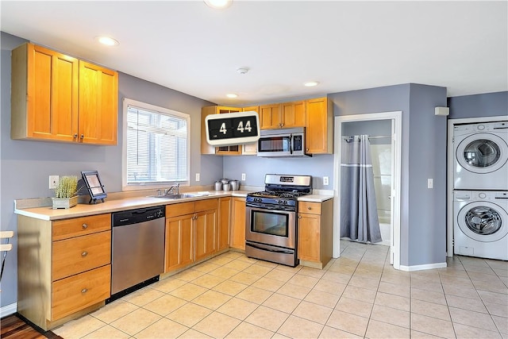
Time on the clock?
4:44
